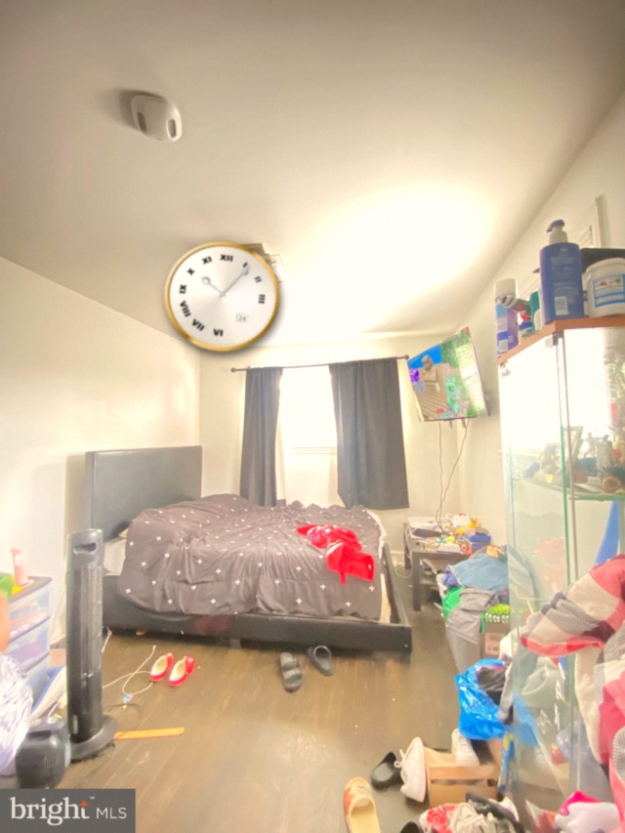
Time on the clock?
10:06
